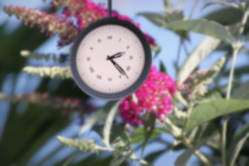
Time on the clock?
2:23
